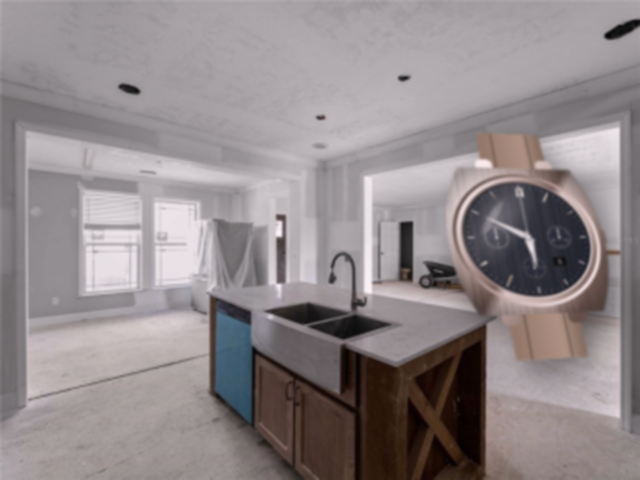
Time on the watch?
5:50
